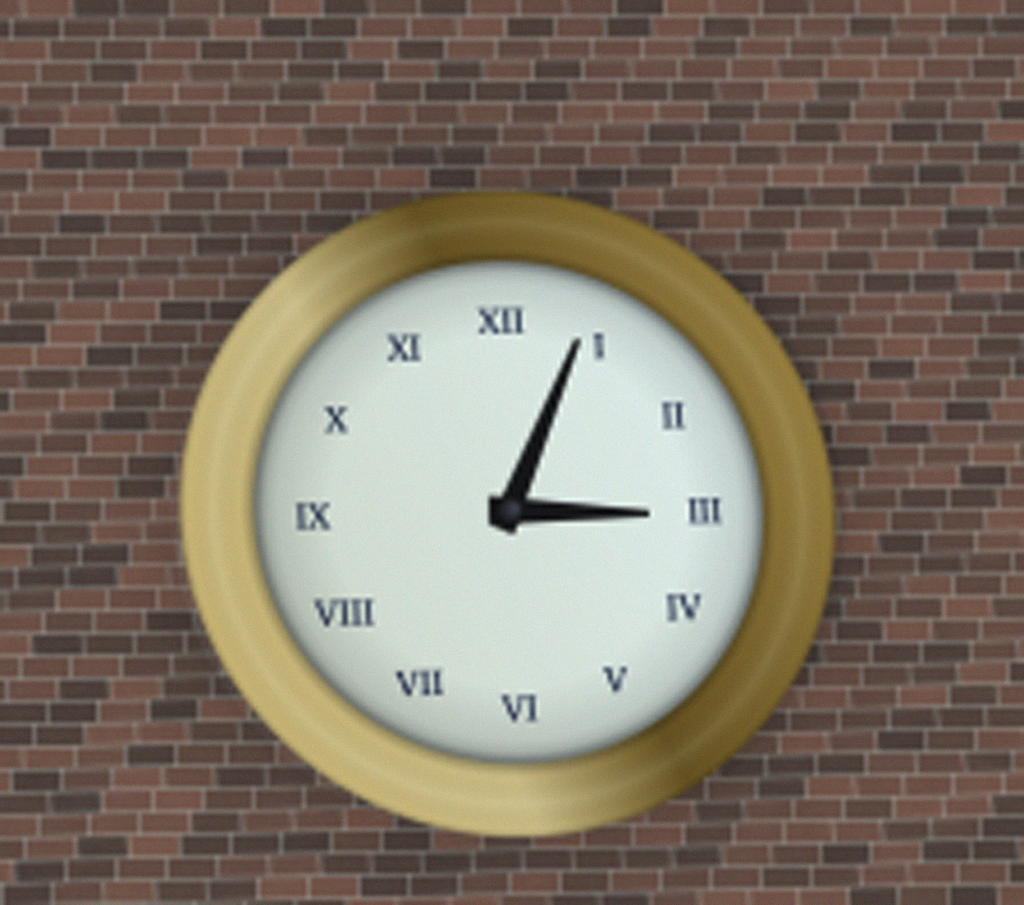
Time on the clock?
3:04
